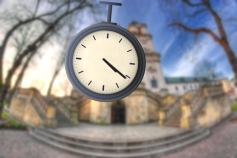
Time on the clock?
4:21
